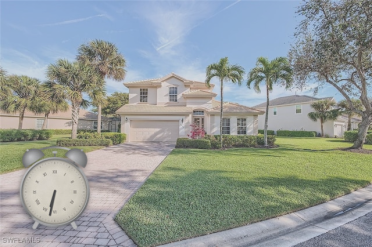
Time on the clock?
6:32
